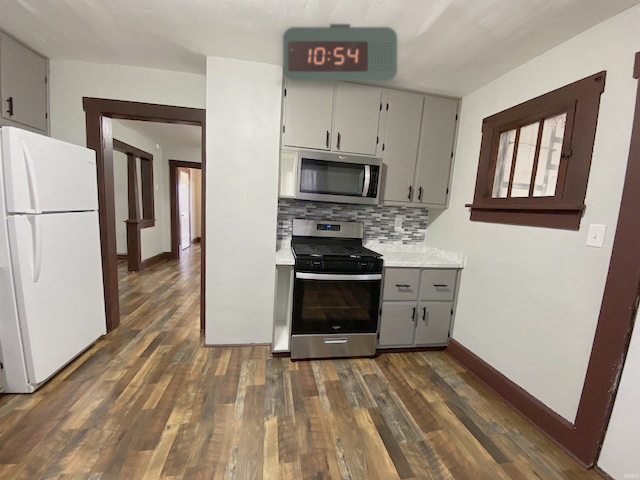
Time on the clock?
10:54
